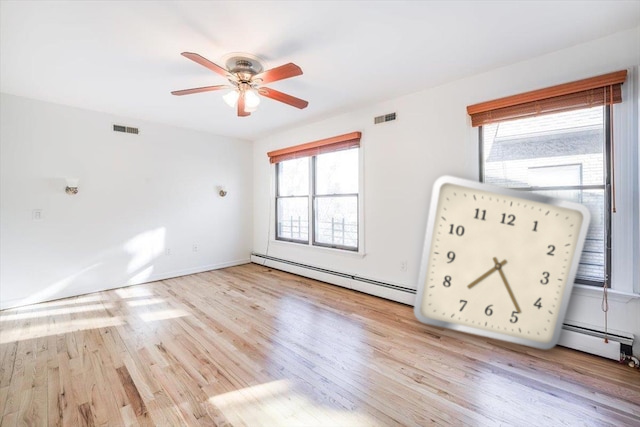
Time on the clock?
7:24
